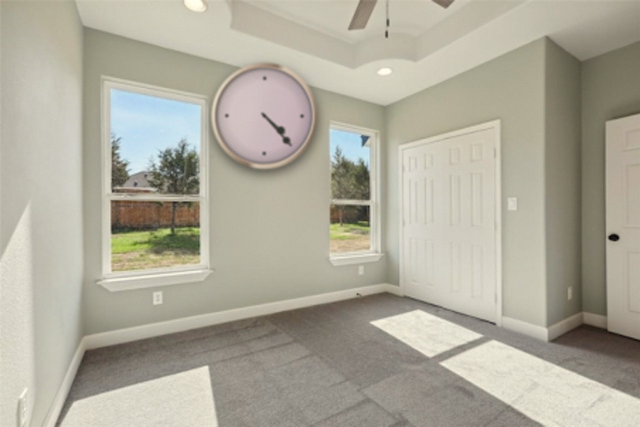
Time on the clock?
4:23
